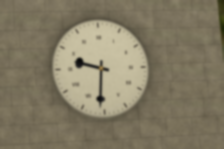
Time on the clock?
9:31
